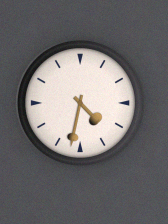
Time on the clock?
4:32
